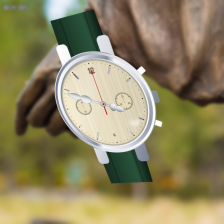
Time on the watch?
3:49
